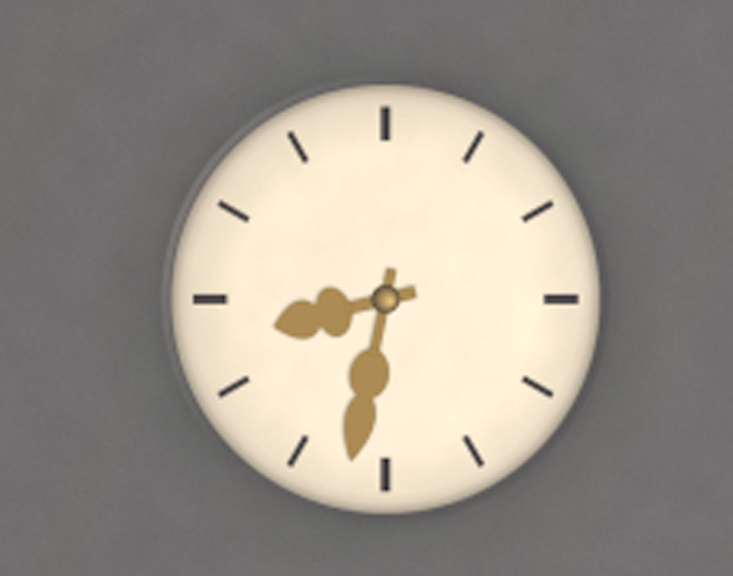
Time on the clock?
8:32
